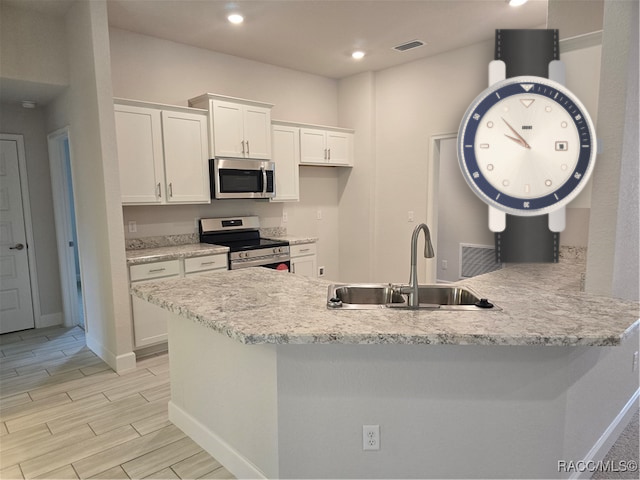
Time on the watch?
9:53
